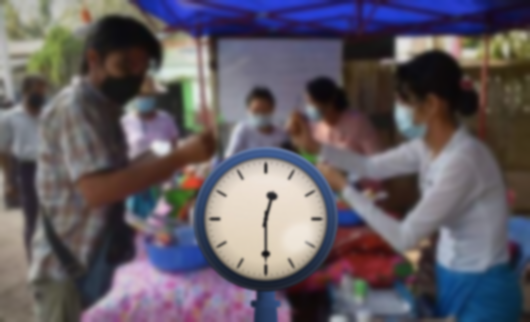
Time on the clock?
12:30
